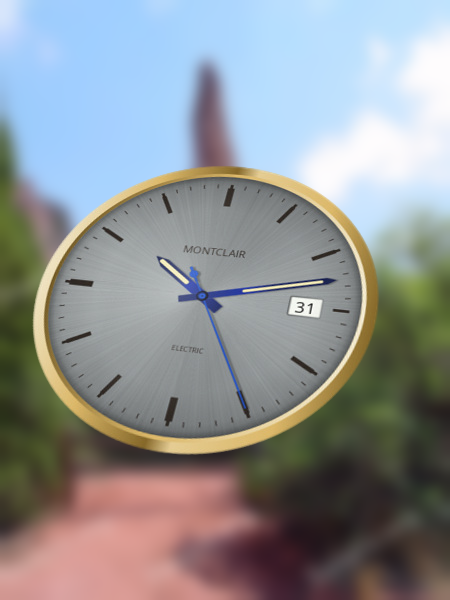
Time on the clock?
10:12:25
